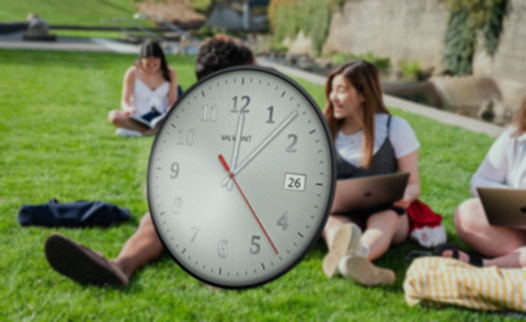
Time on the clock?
12:07:23
